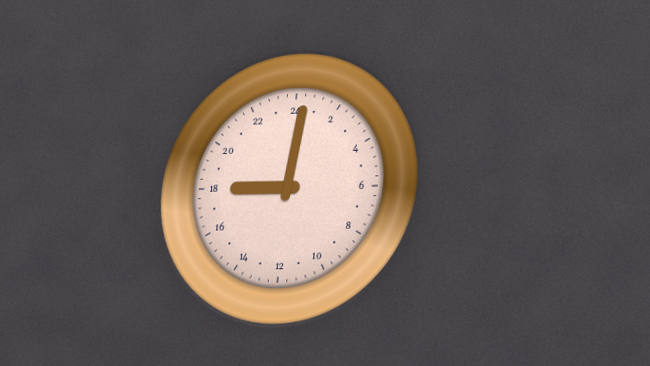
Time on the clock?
18:01
